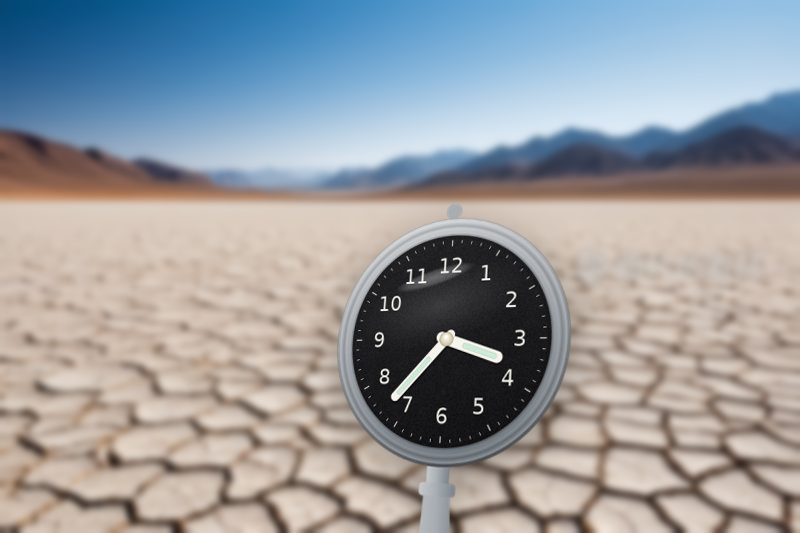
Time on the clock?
3:37
